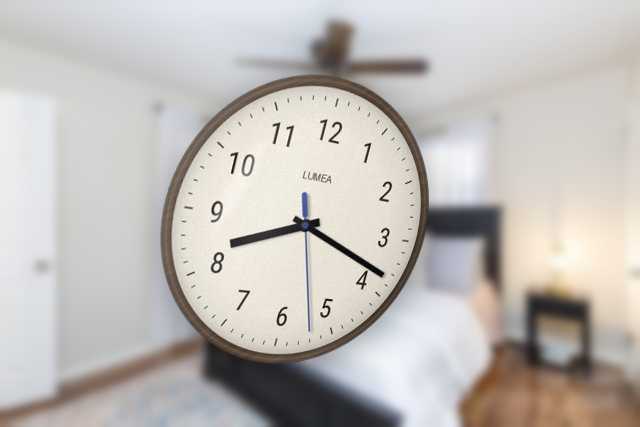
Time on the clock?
8:18:27
